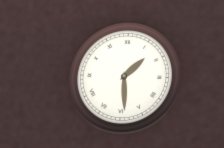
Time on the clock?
1:29
